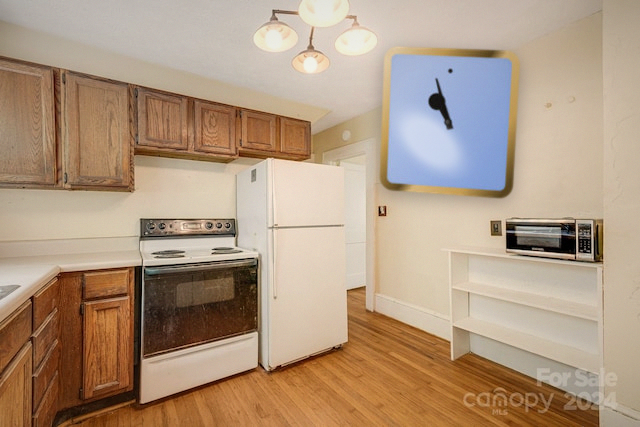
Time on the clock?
10:57
